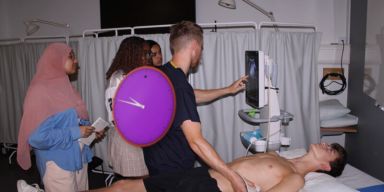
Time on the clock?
9:46
